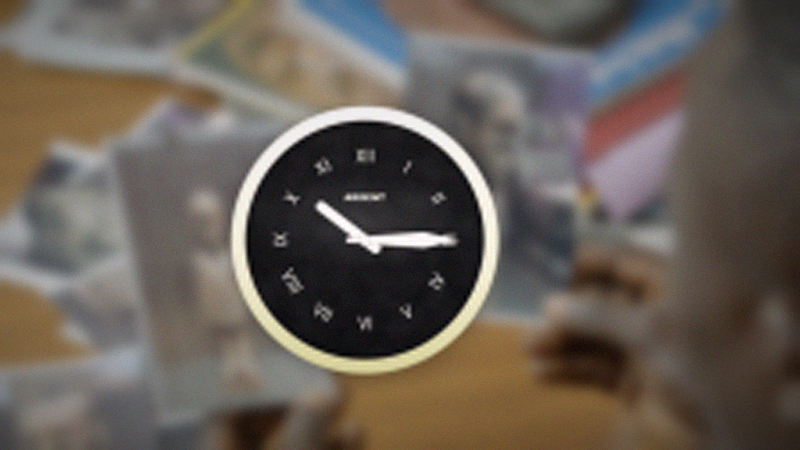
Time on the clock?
10:15
